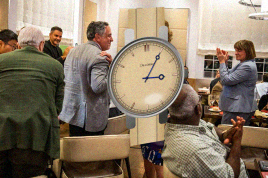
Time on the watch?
3:05
